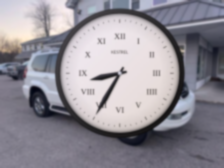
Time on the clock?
8:35
